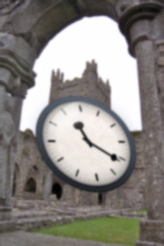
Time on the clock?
11:21
